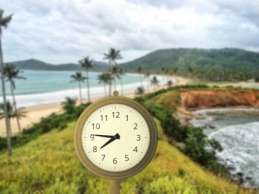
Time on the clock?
7:46
